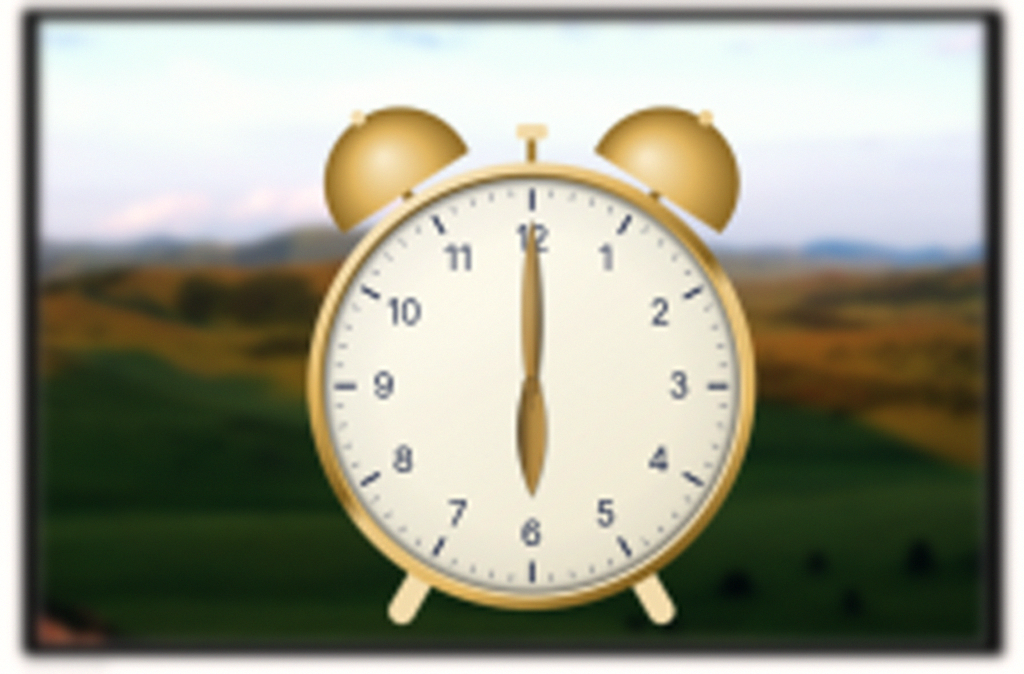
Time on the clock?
6:00
